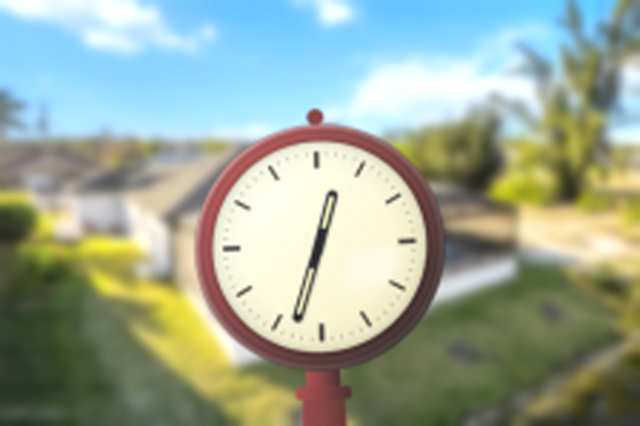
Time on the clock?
12:33
